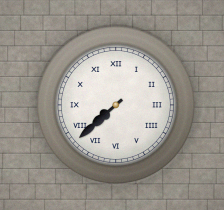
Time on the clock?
7:38
